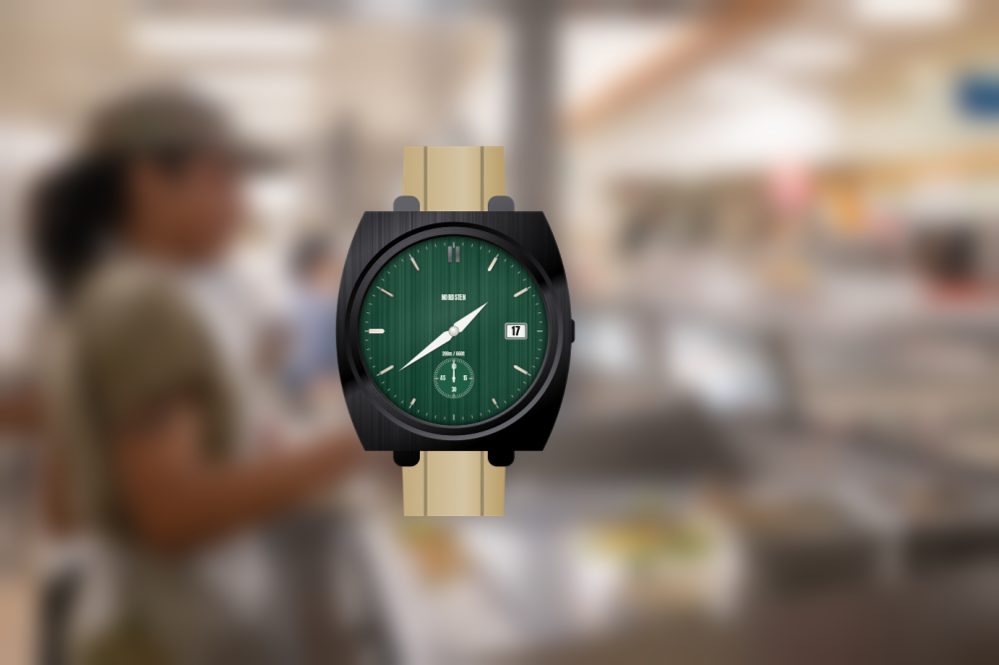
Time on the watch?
1:39
